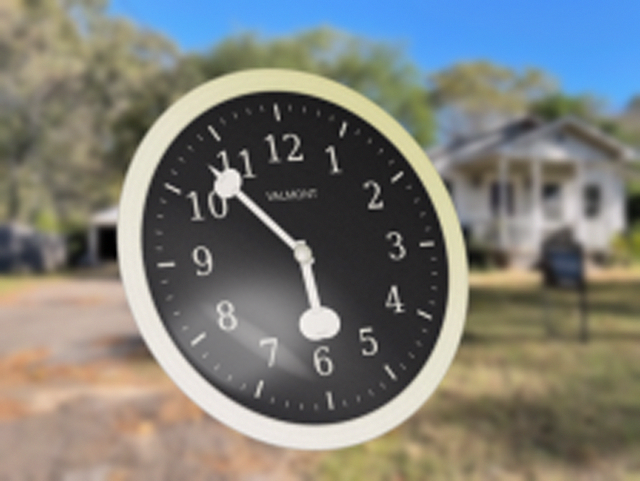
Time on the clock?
5:53
